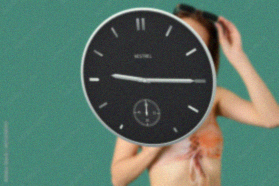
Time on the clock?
9:15
